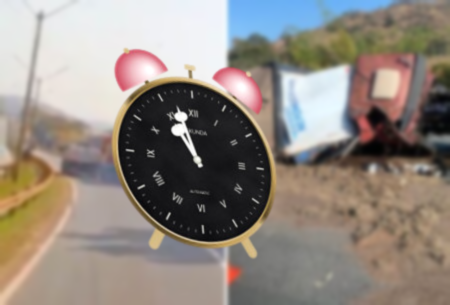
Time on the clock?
10:57
